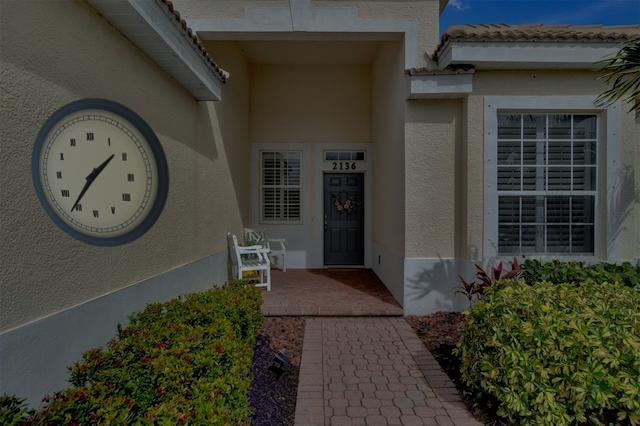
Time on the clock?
1:36
